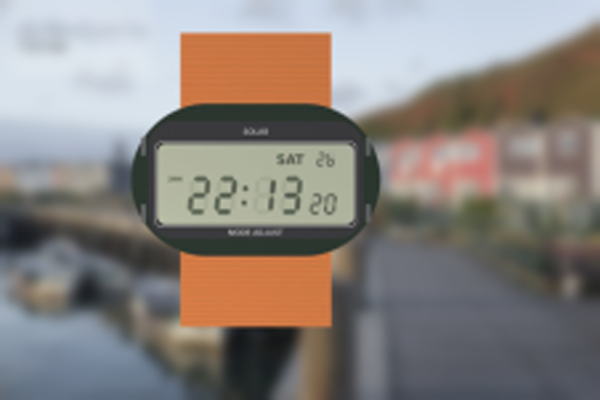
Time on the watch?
22:13:20
